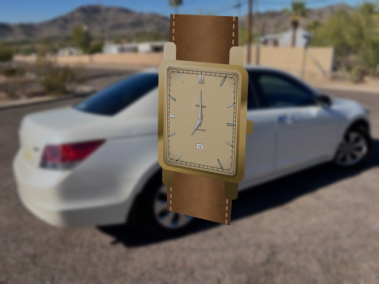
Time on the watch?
7:00
